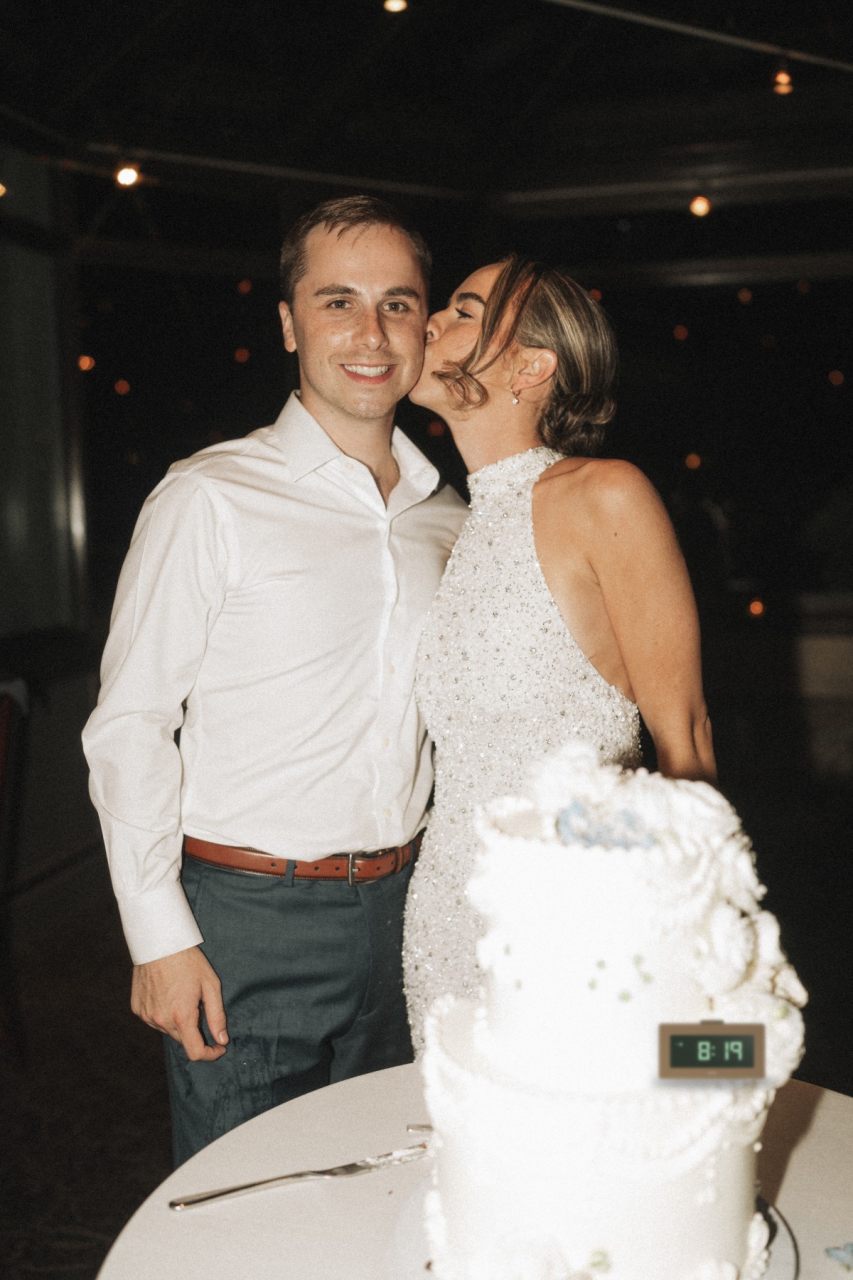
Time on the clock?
8:19
